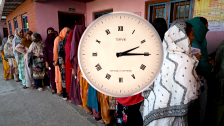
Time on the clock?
2:15
